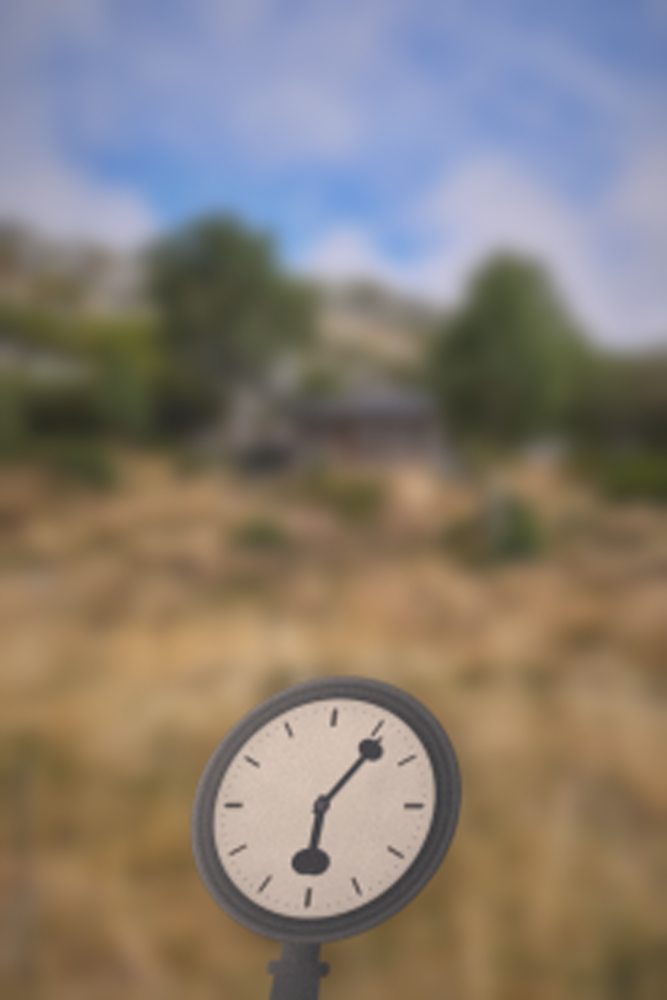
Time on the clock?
6:06
